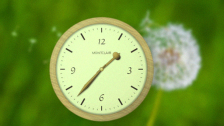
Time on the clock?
1:37
